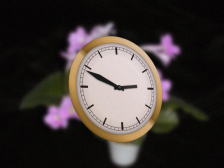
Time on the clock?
2:49
